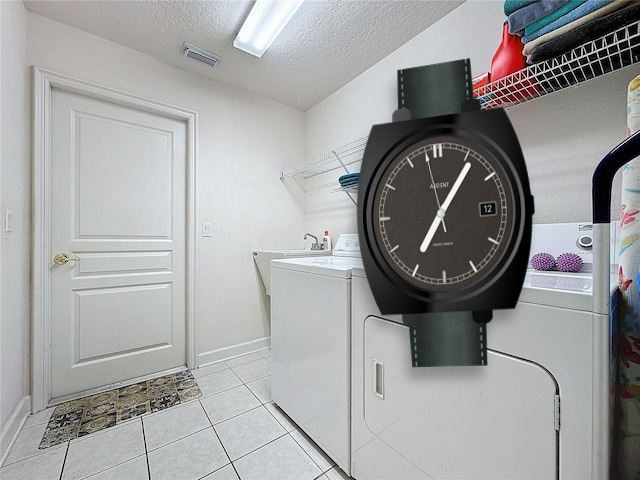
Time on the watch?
7:05:58
